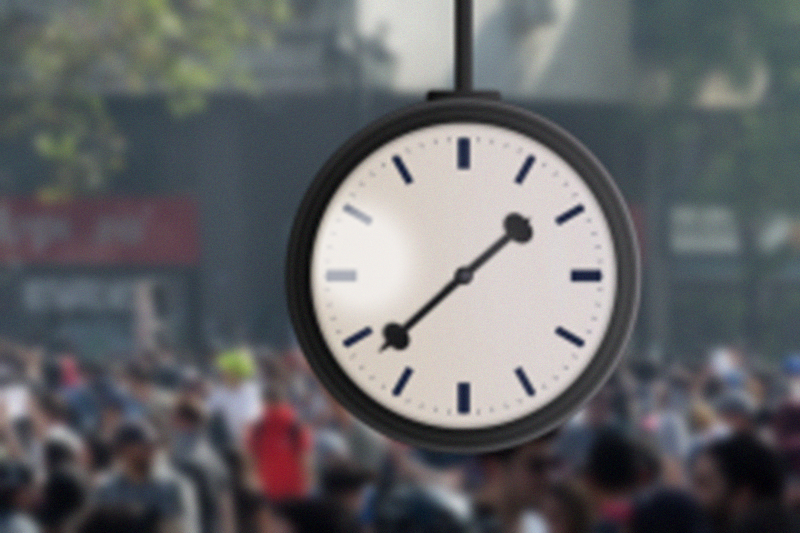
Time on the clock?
1:38
